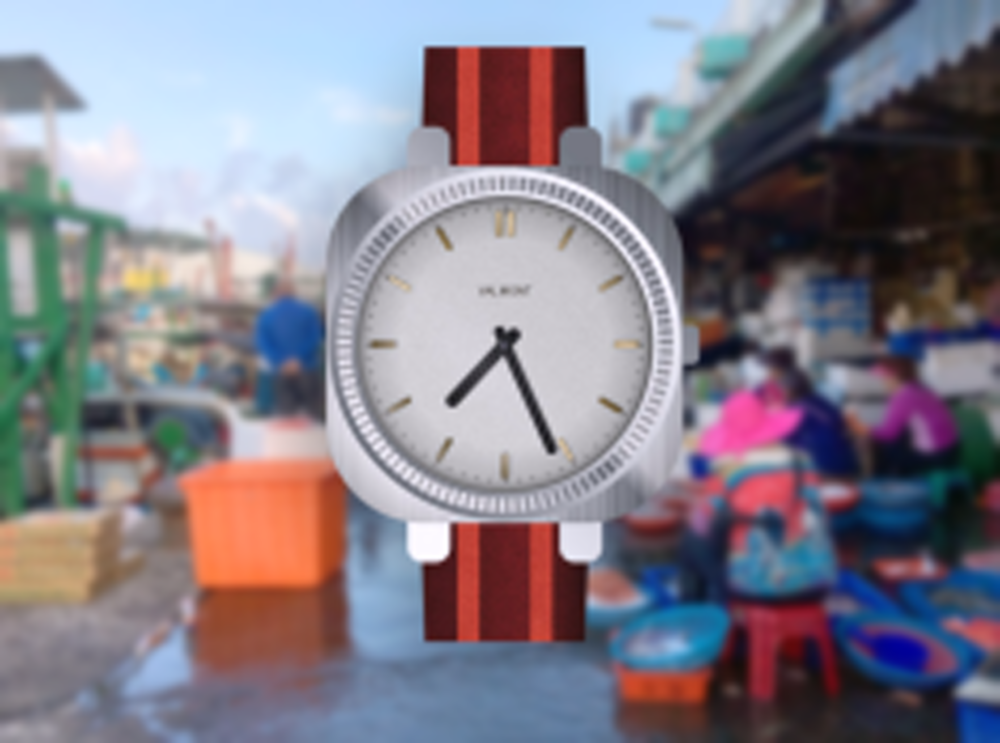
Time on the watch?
7:26
